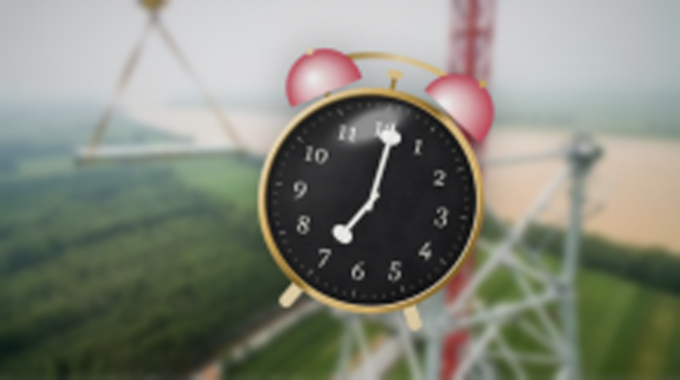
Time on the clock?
7:01
